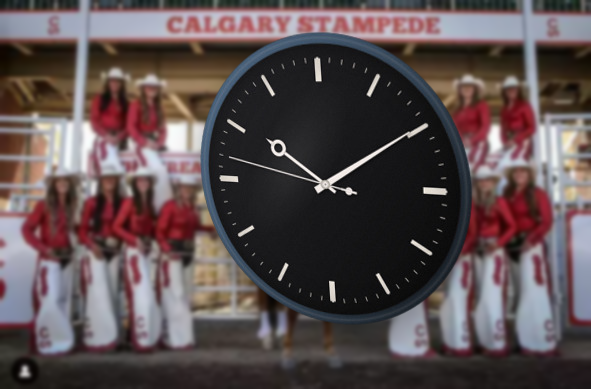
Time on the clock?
10:09:47
